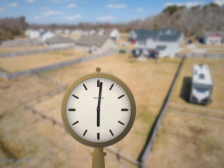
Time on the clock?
6:01
